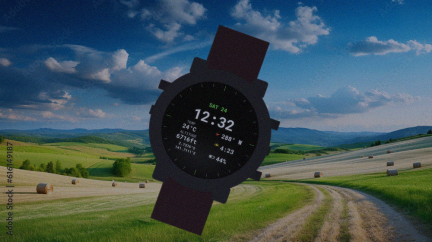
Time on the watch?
12:32
